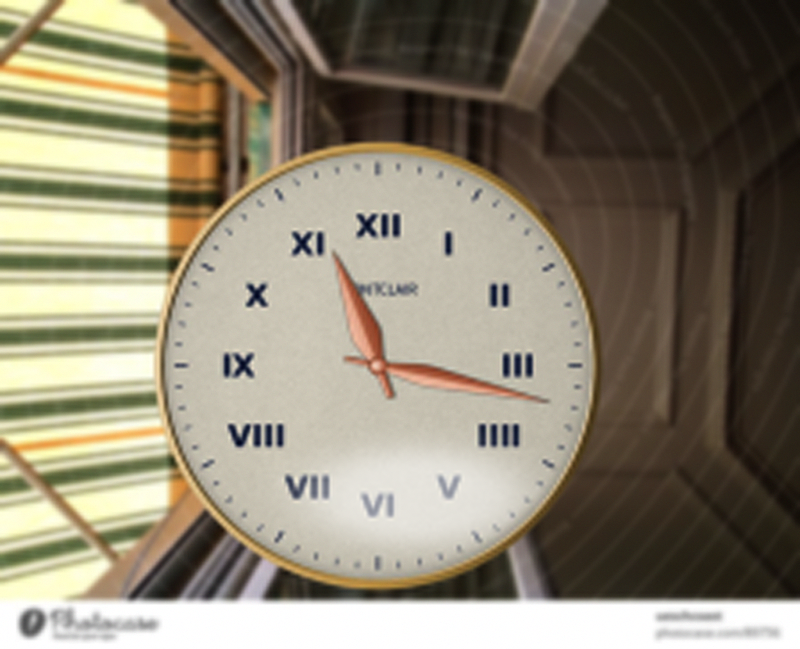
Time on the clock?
11:17
